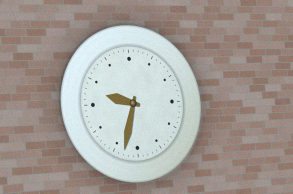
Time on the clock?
9:33
